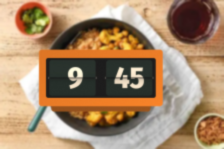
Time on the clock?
9:45
